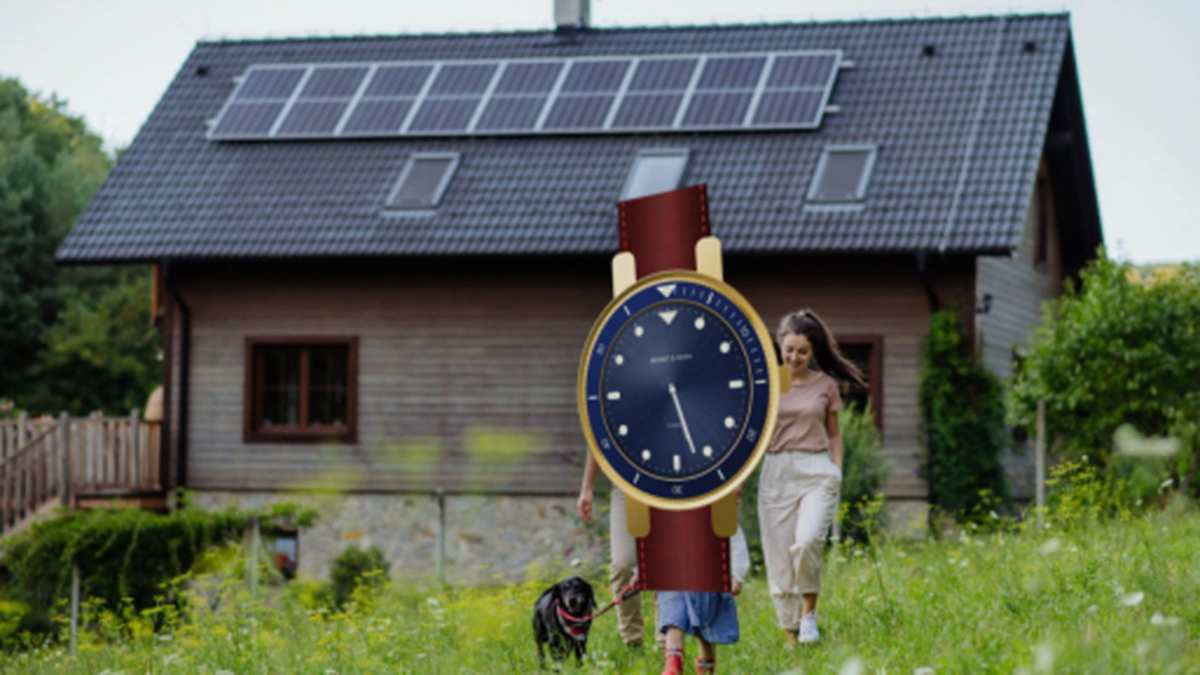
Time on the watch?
5:27
